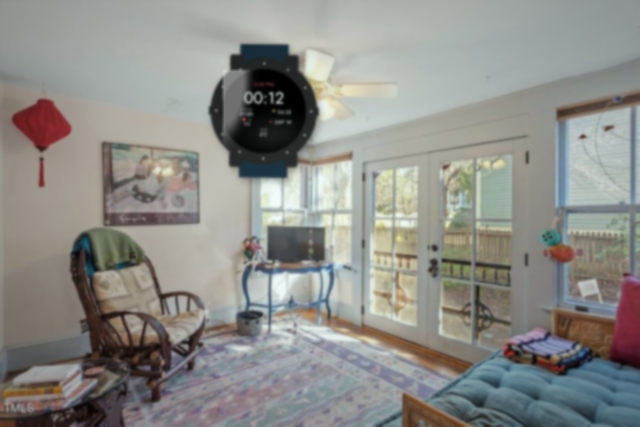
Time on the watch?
0:12
